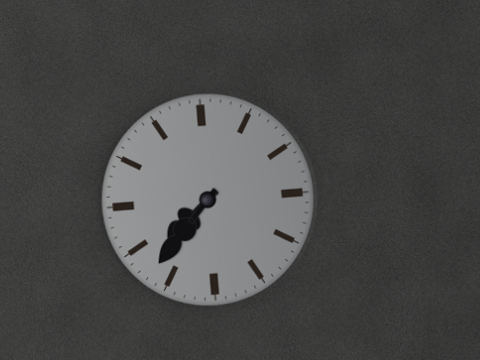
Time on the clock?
7:37
